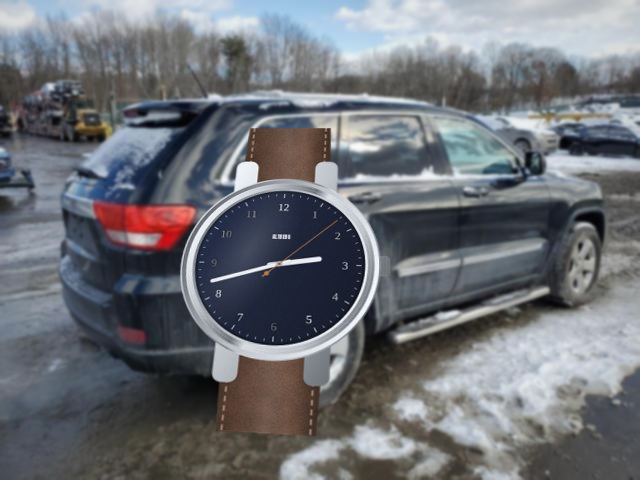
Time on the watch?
2:42:08
